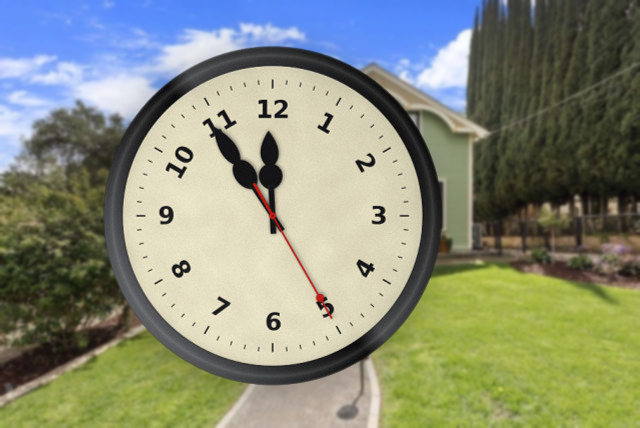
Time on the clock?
11:54:25
